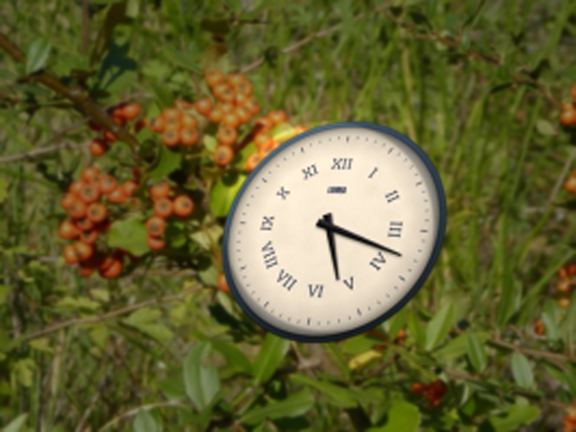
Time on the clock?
5:18
